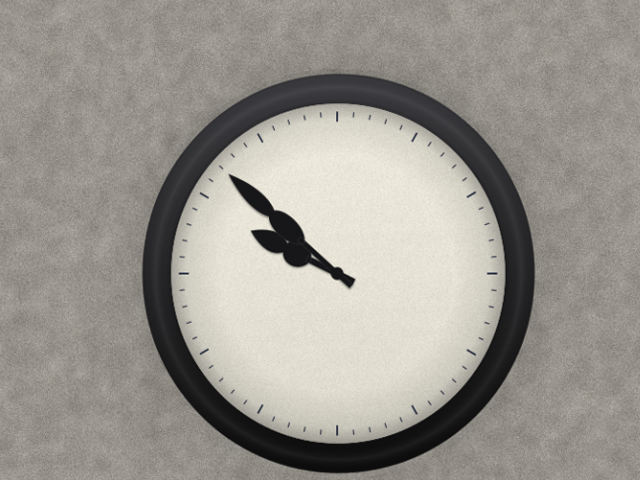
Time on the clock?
9:52
